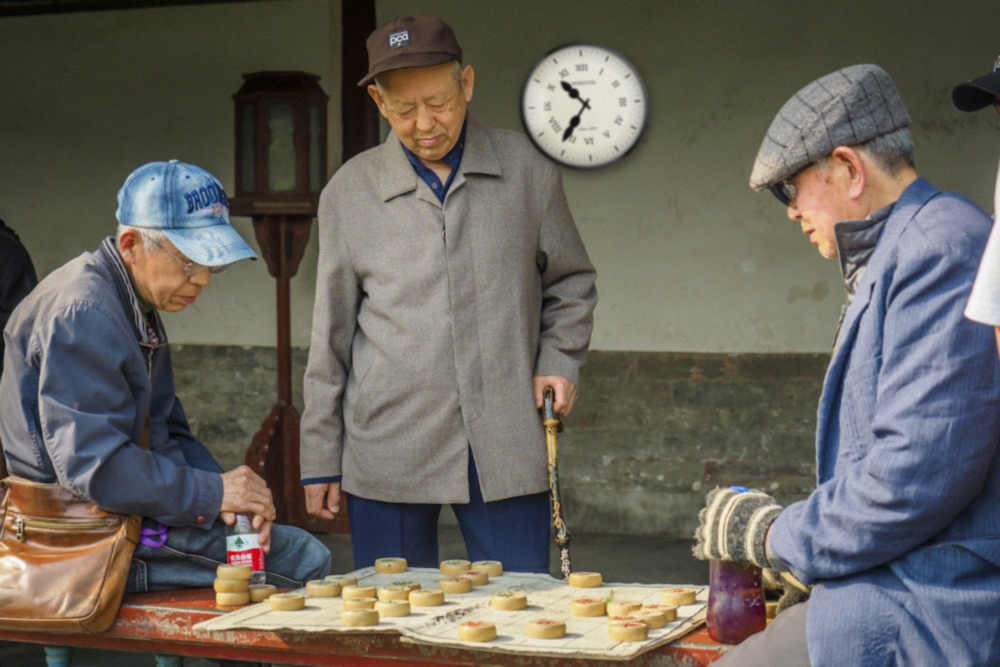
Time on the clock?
10:36
